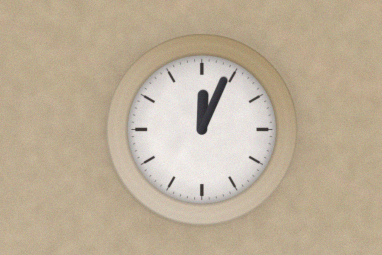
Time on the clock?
12:04
